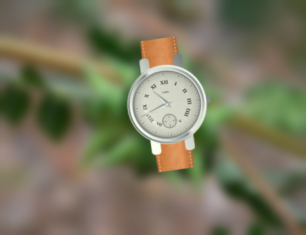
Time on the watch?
10:42
